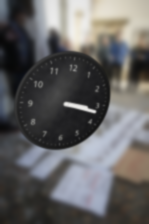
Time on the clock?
3:17
